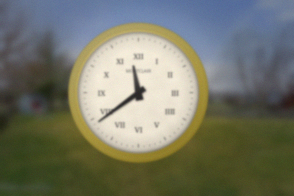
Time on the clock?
11:39
